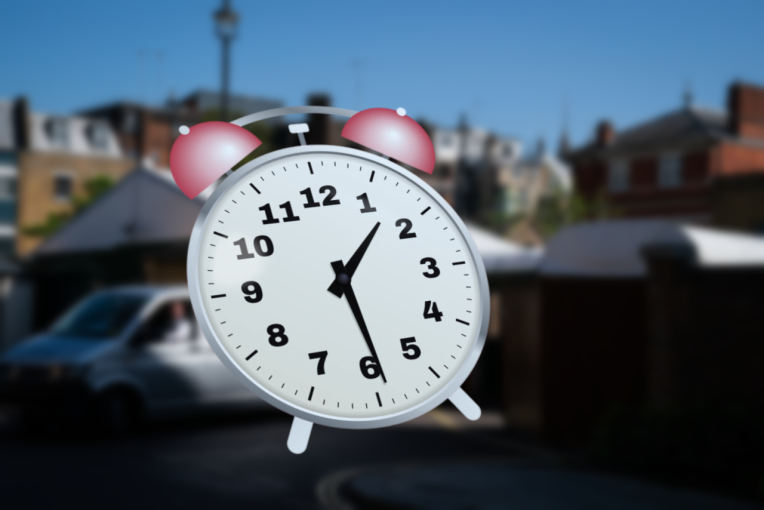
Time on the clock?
1:29
